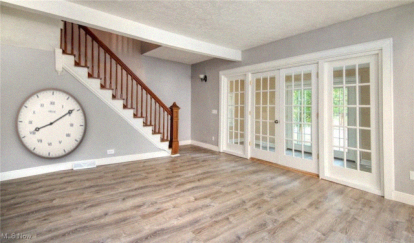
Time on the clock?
8:09
